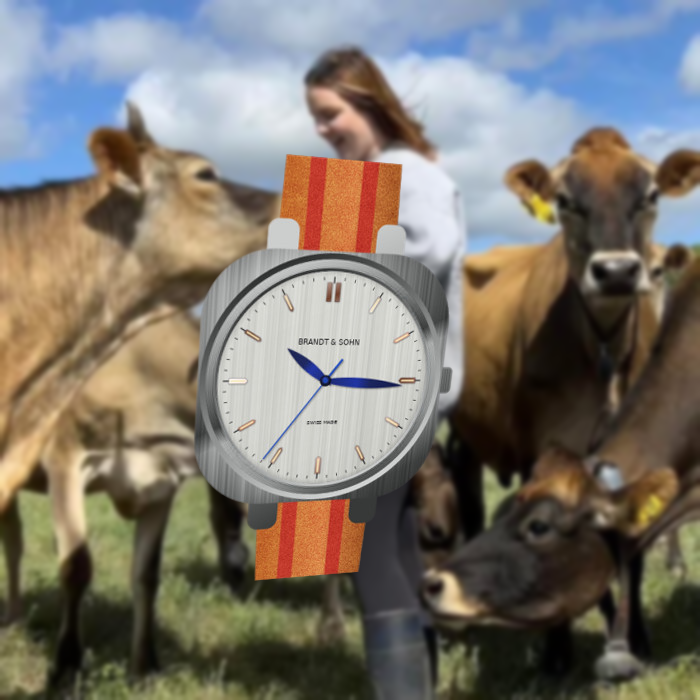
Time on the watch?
10:15:36
